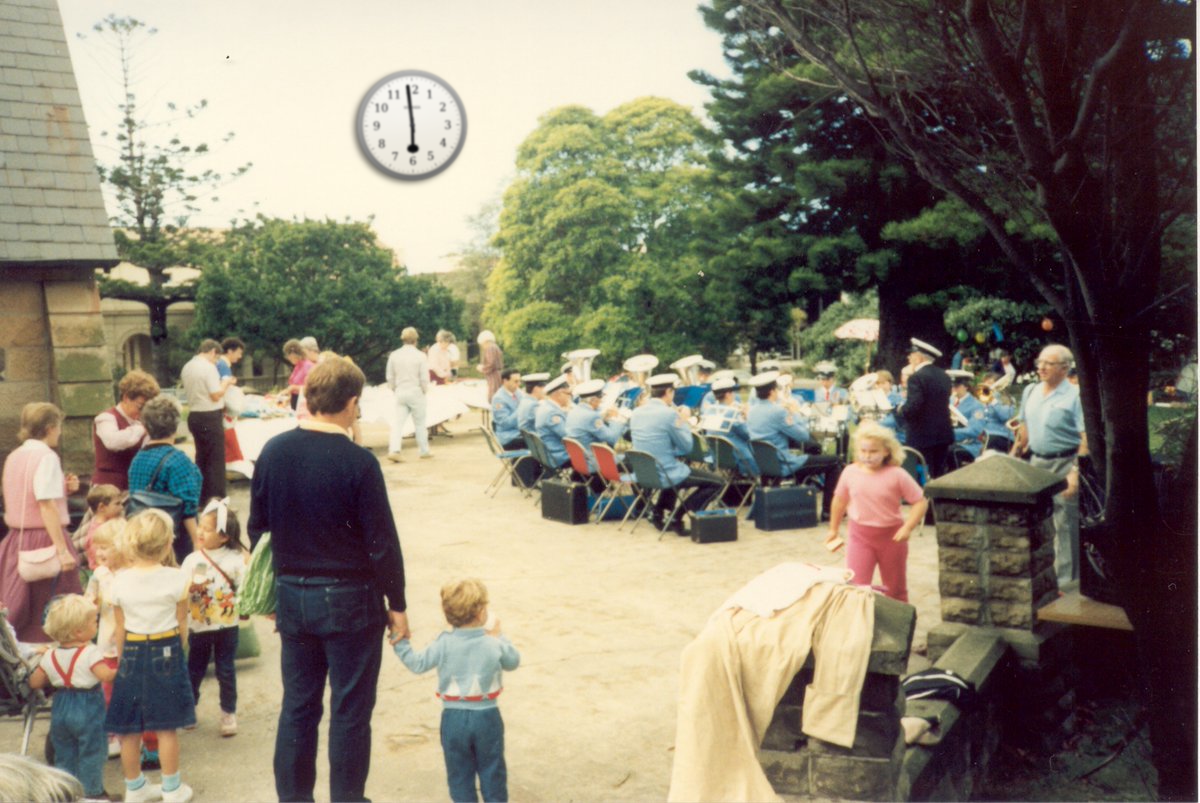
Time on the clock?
5:59
